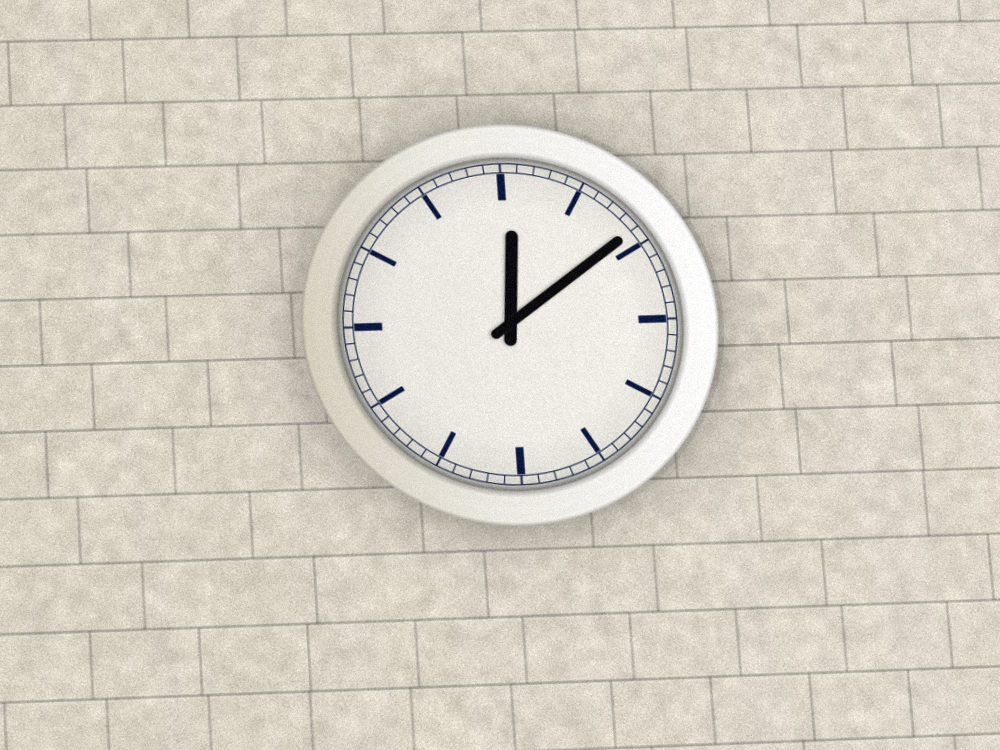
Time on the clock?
12:09
